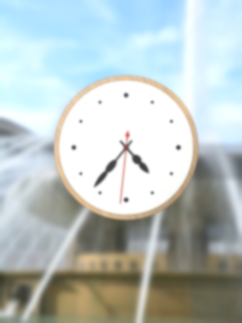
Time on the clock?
4:36:31
